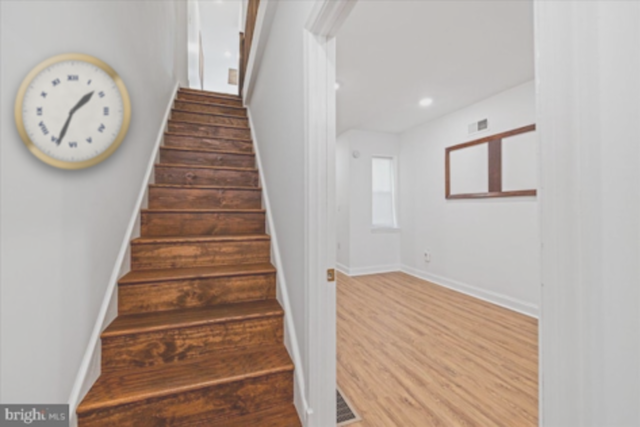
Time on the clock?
1:34
